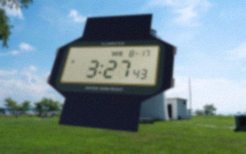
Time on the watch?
3:27
